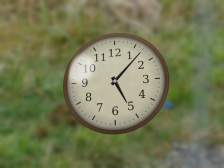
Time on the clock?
5:07
